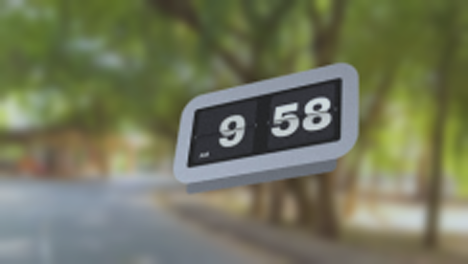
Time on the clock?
9:58
